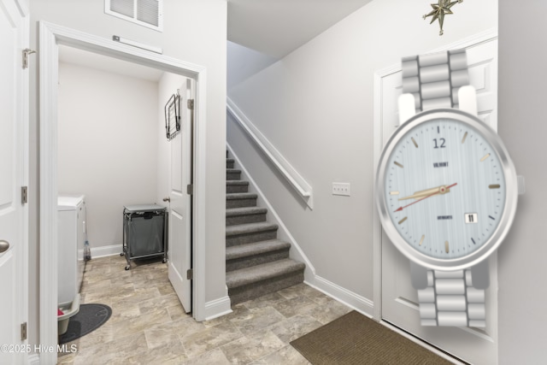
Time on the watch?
8:43:42
